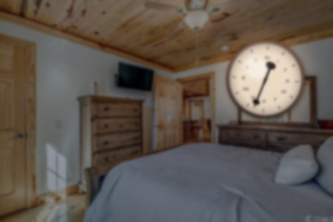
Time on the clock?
12:33
